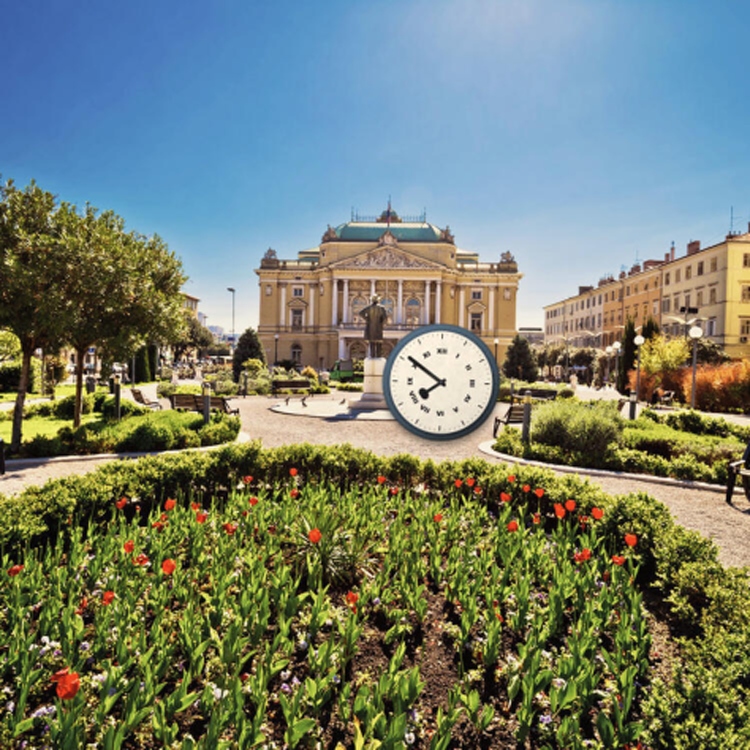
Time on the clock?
7:51
